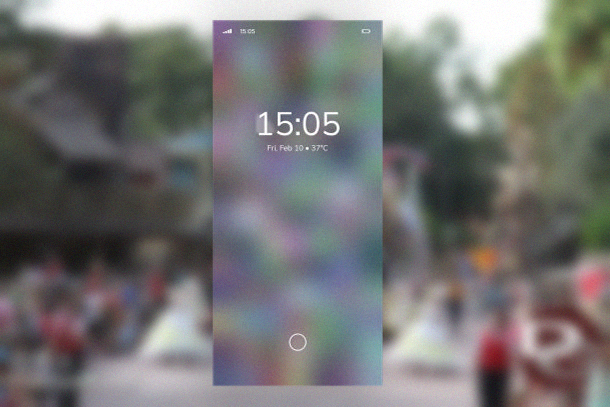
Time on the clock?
15:05
